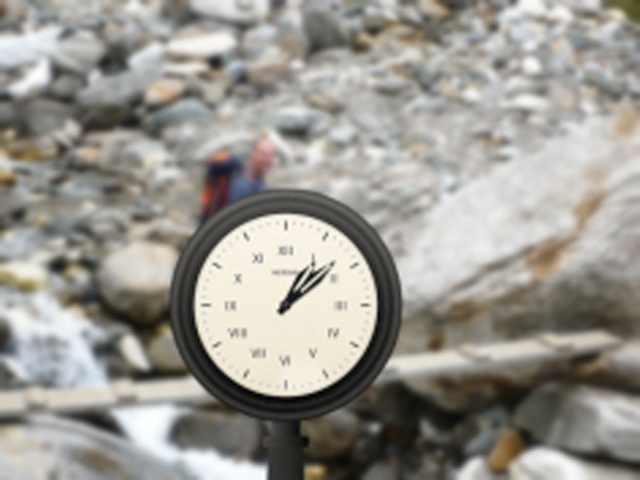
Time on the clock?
1:08
